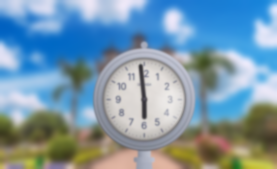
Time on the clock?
5:59
